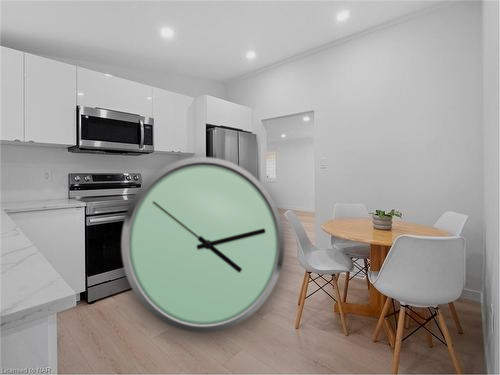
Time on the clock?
4:12:51
